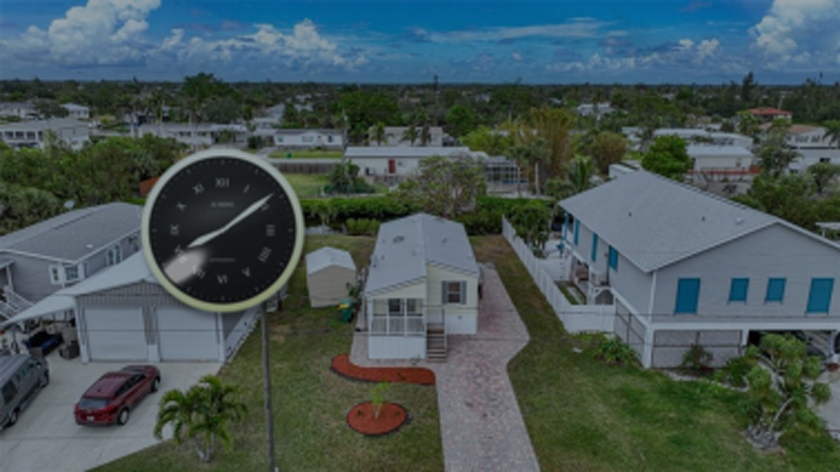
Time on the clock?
8:09
